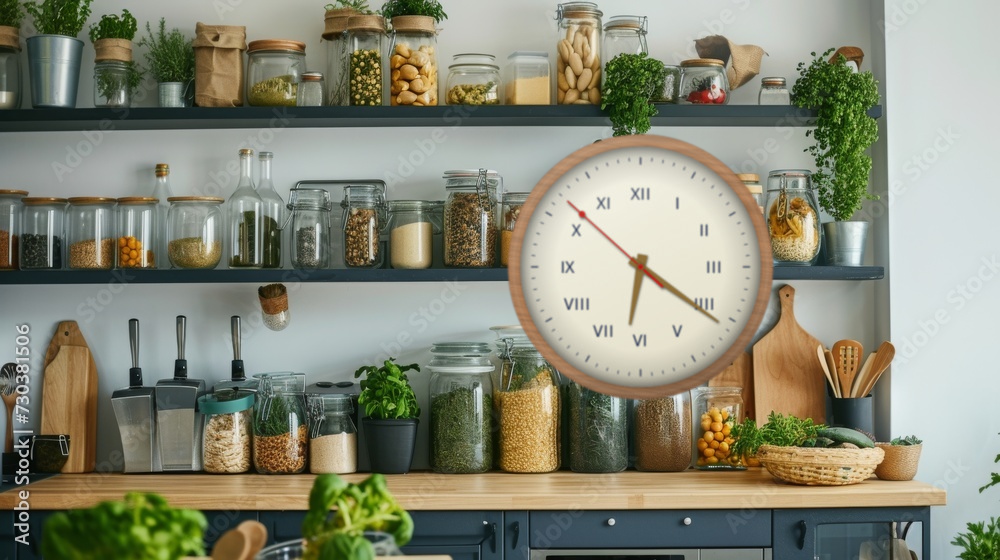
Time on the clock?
6:20:52
